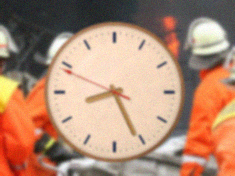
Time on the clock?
8:25:49
